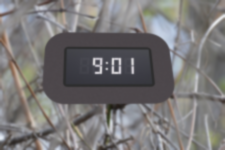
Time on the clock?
9:01
